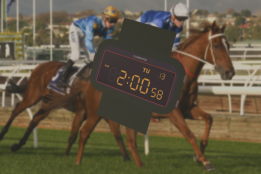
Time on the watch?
2:00:58
